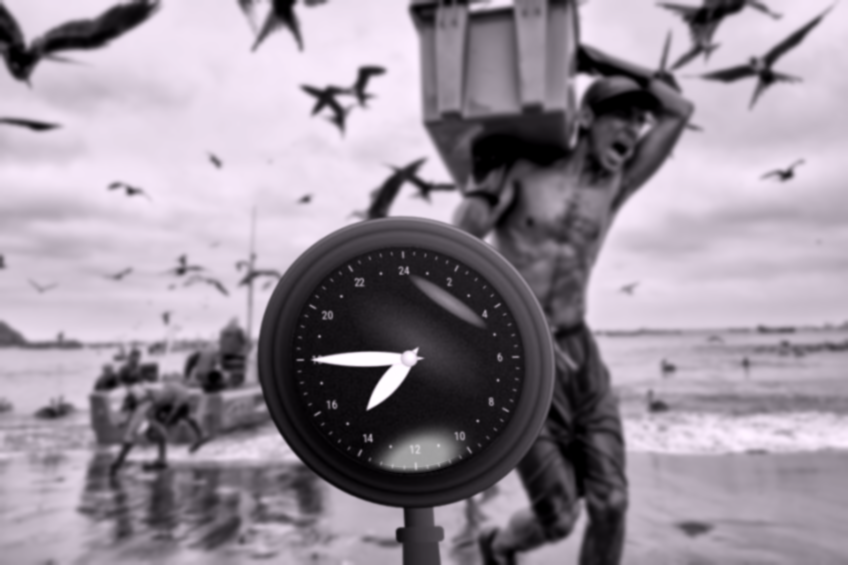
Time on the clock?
14:45
